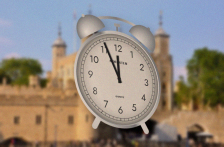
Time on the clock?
11:56
